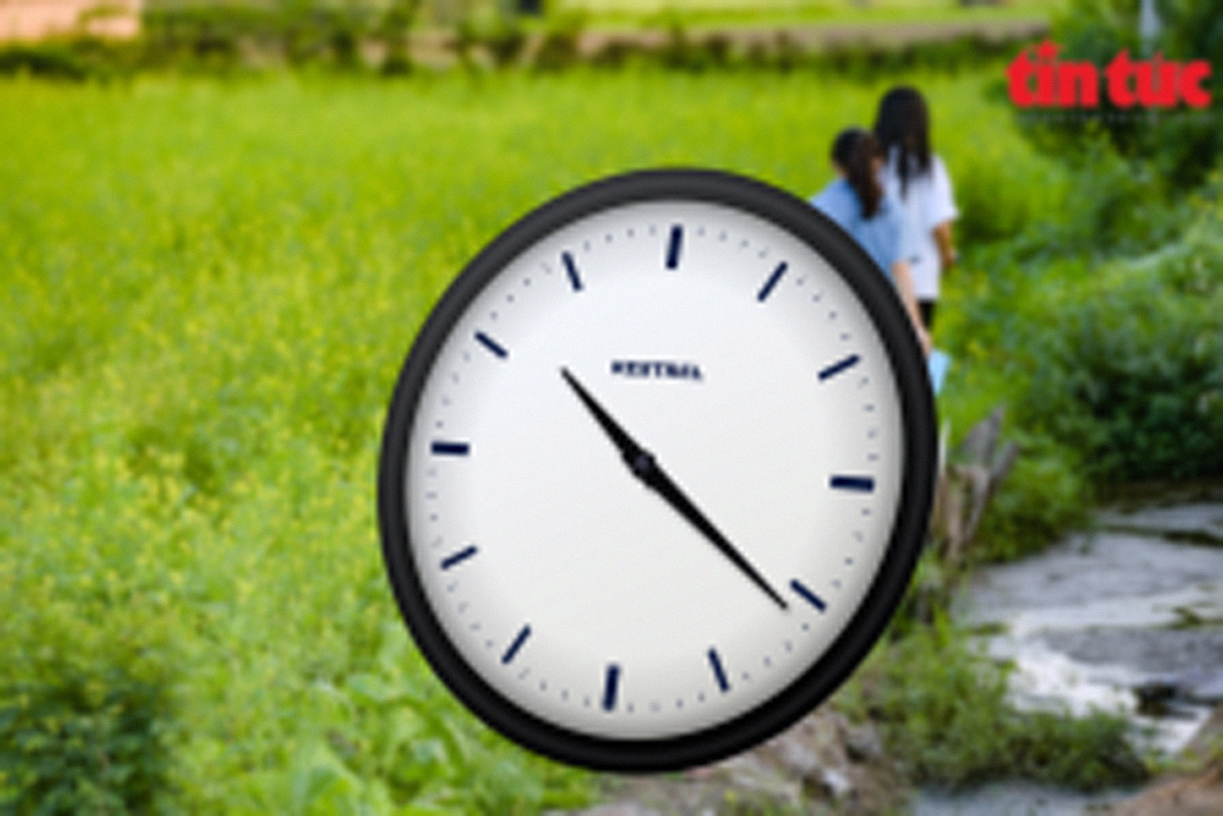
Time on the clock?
10:21
